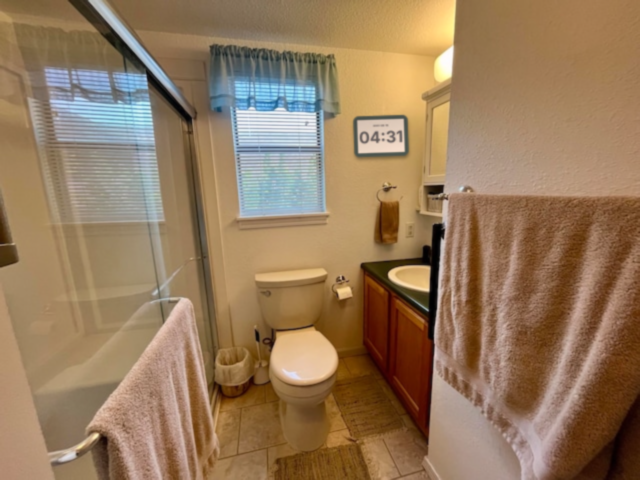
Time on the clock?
4:31
